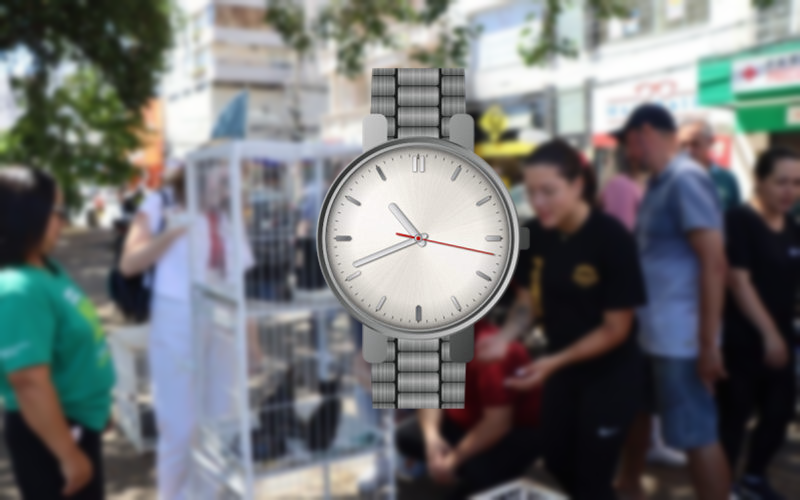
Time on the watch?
10:41:17
